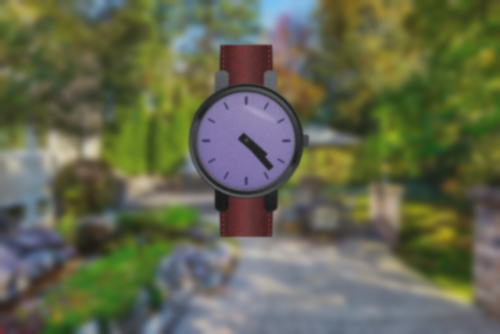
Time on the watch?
4:23
